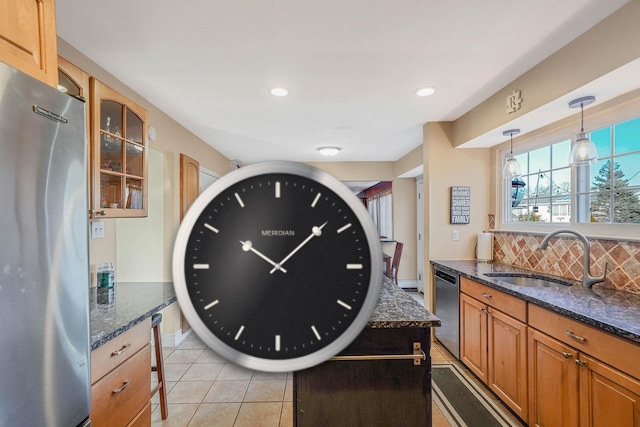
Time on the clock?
10:08
